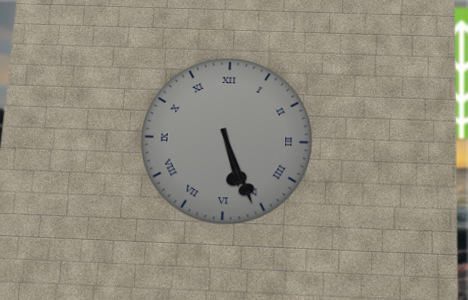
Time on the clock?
5:26
